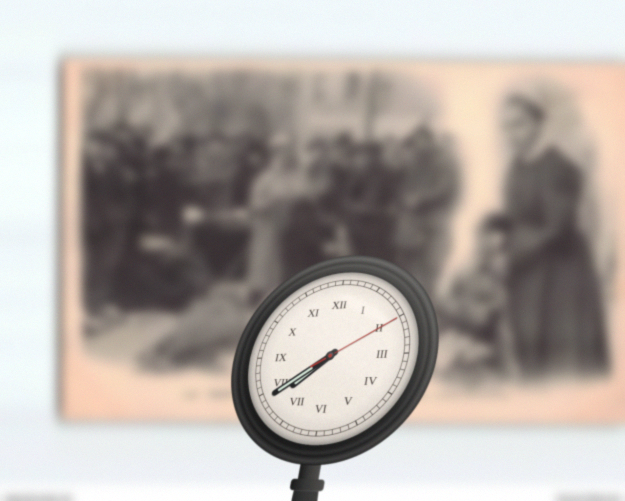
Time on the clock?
7:39:10
